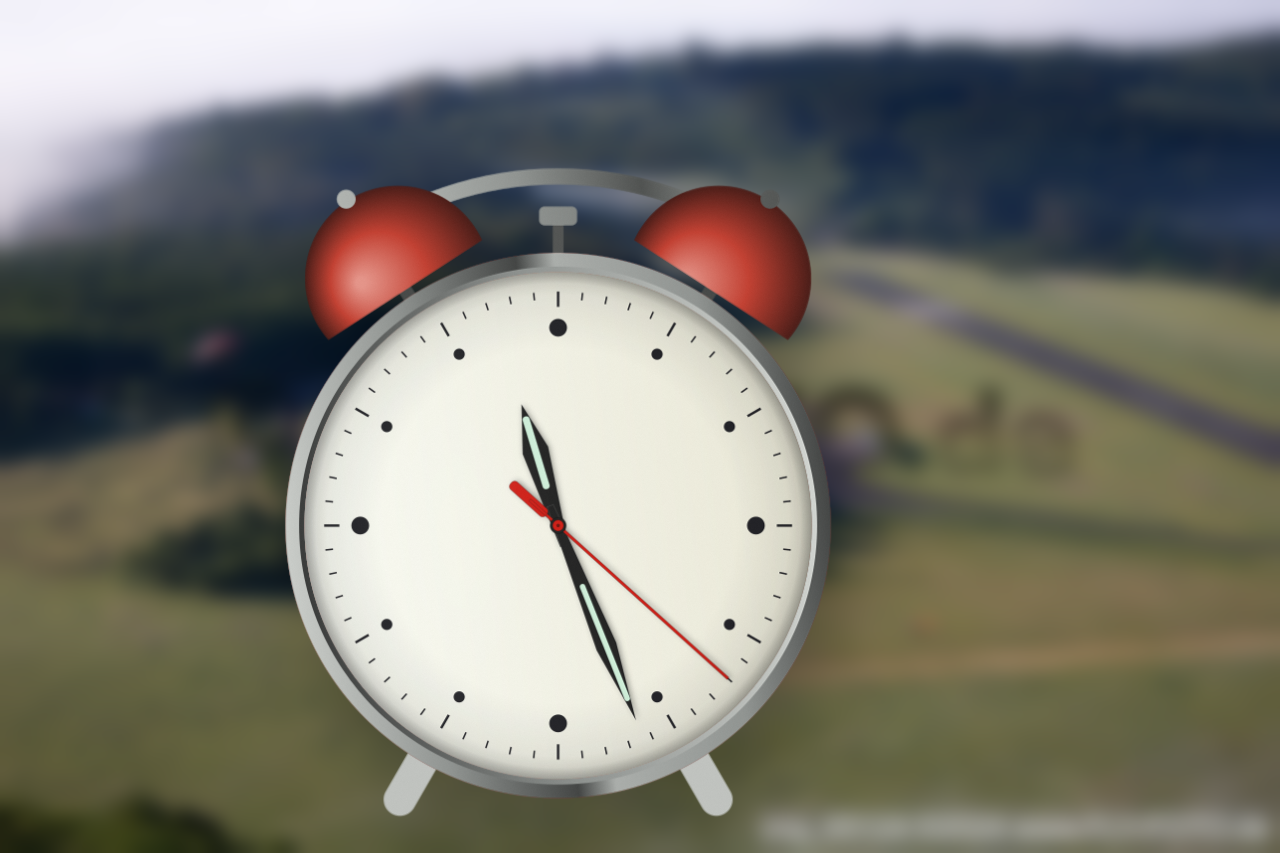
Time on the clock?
11:26:22
